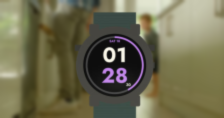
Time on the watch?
1:28
